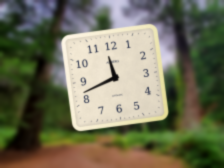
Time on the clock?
11:42
